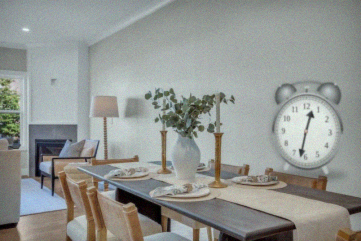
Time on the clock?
12:32
